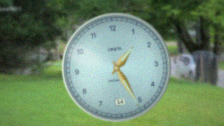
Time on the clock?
1:26
